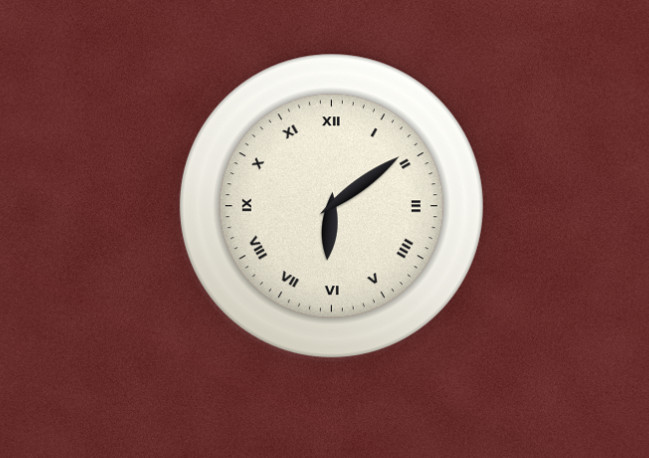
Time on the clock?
6:09
